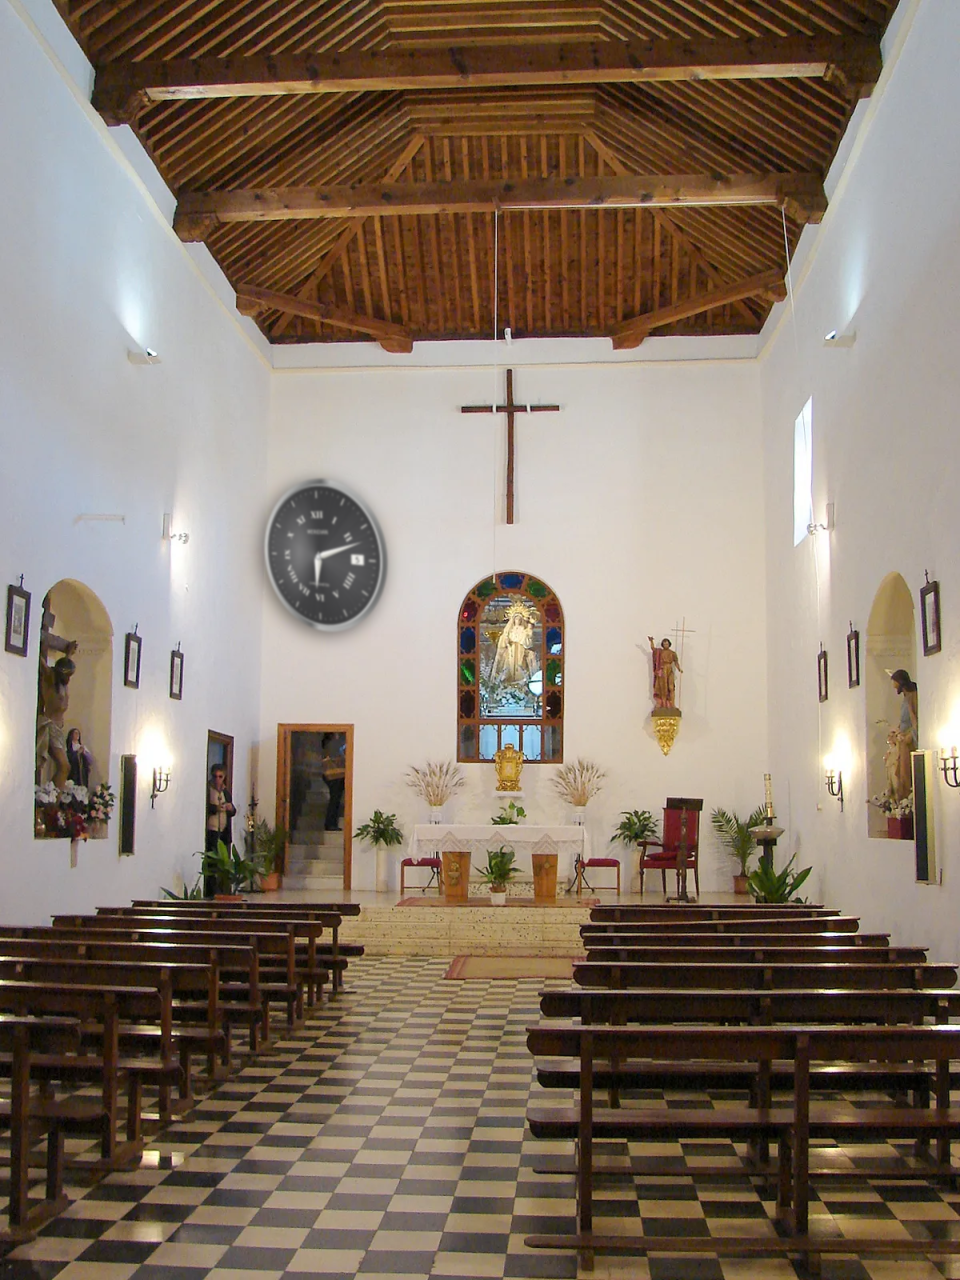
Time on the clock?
6:12
